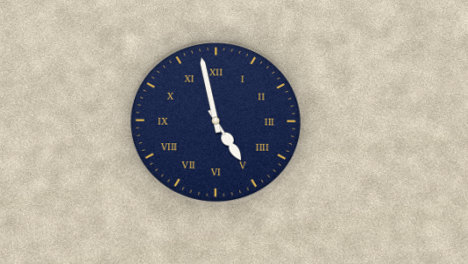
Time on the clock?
4:58
